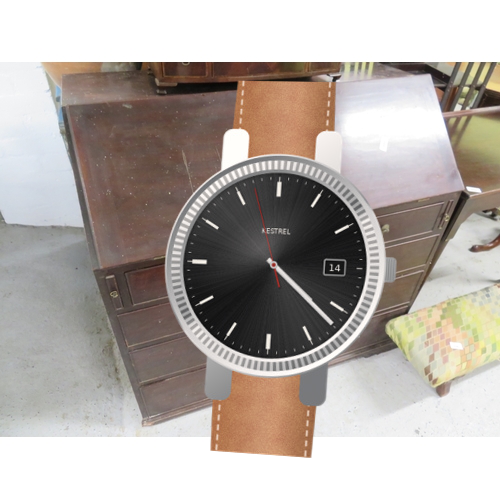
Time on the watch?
4:21:57
